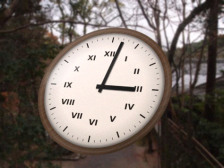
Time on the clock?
3:02
